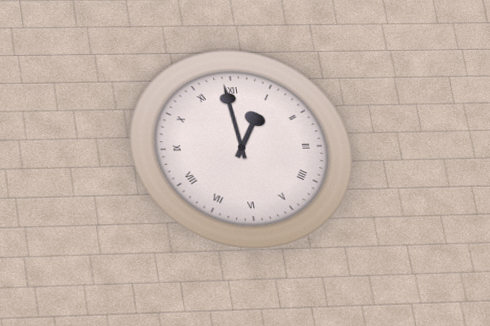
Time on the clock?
12:59
